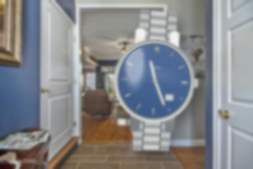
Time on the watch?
11:26
